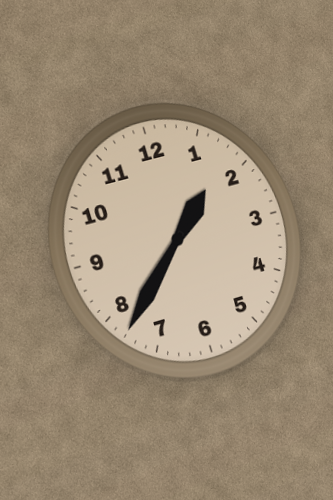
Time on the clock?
1:38
